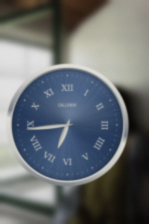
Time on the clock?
6:44
